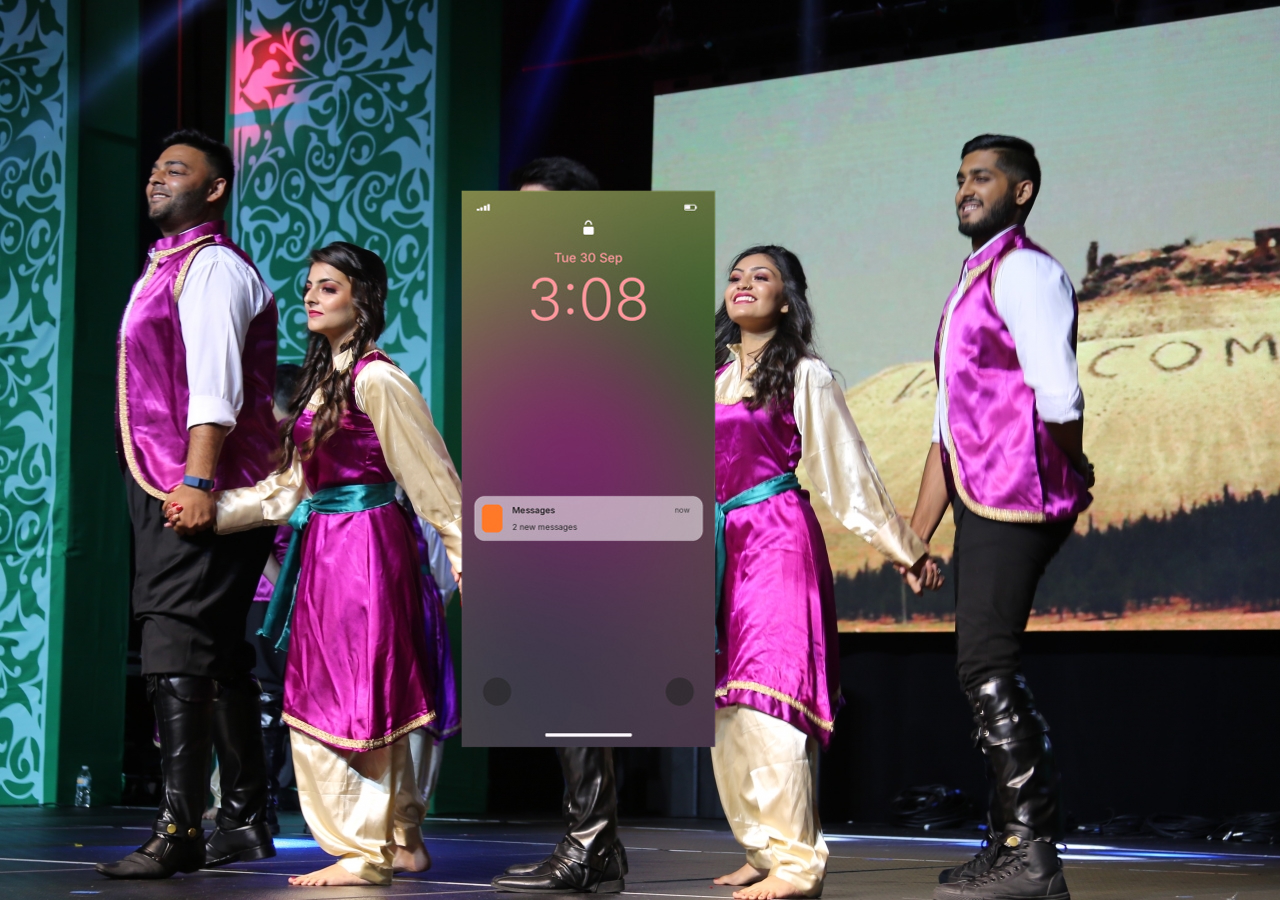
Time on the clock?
3:08
